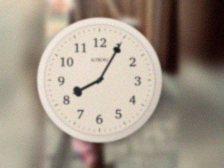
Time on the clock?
8:05
